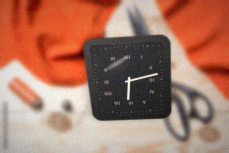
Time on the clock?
6:13
